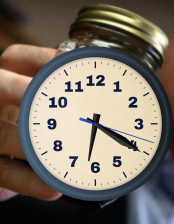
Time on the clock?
6:20:18
